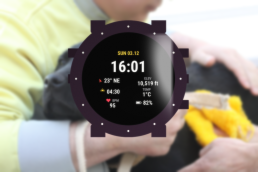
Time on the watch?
16:01
